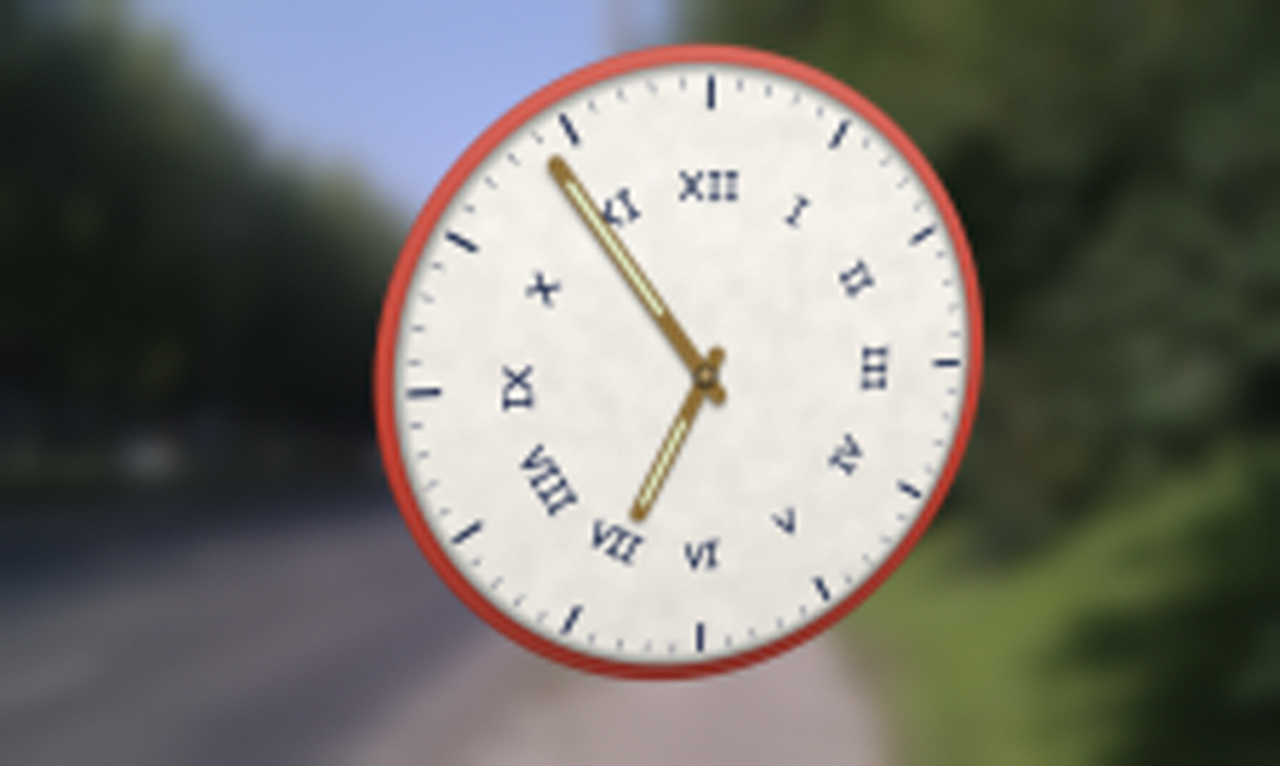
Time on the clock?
6:54
